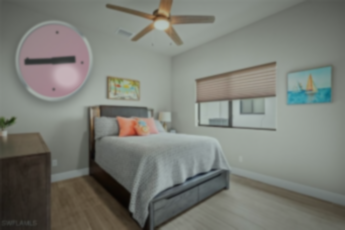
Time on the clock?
2:44
